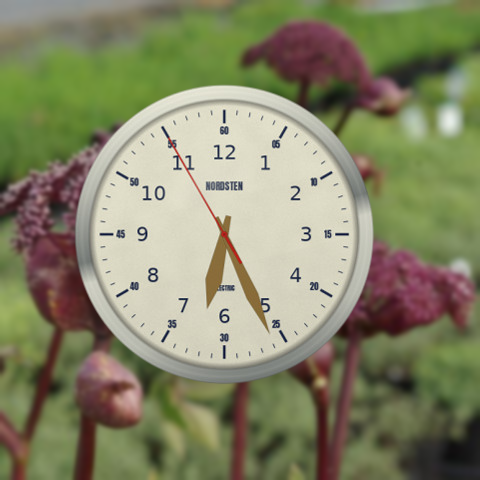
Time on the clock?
6:25:55
